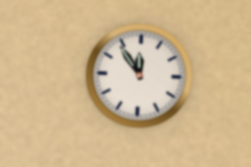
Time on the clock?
11:54
